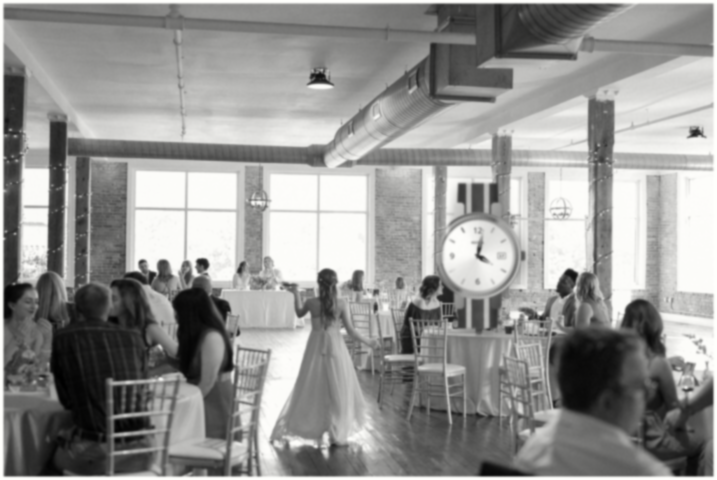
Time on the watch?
4:02
